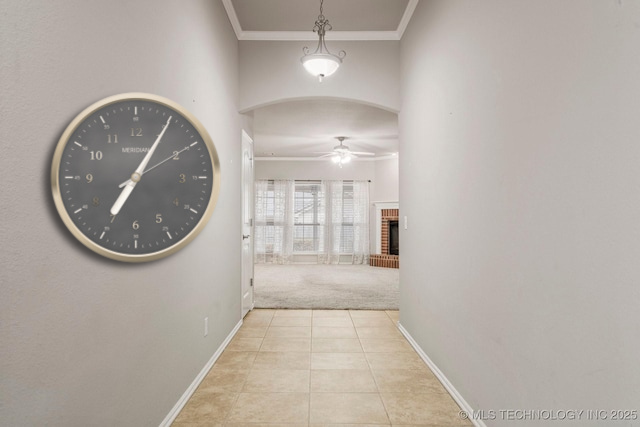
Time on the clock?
7:05:10
